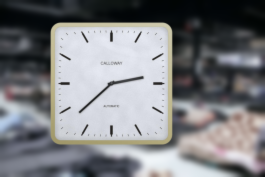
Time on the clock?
2:38
